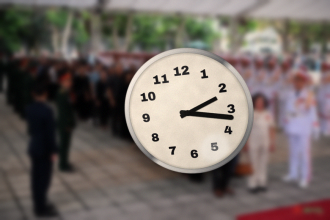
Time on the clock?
2:17
